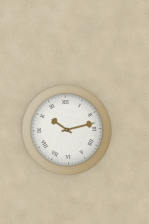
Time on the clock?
10:13
